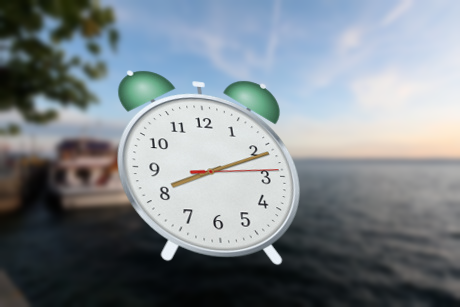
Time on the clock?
8:11:14
